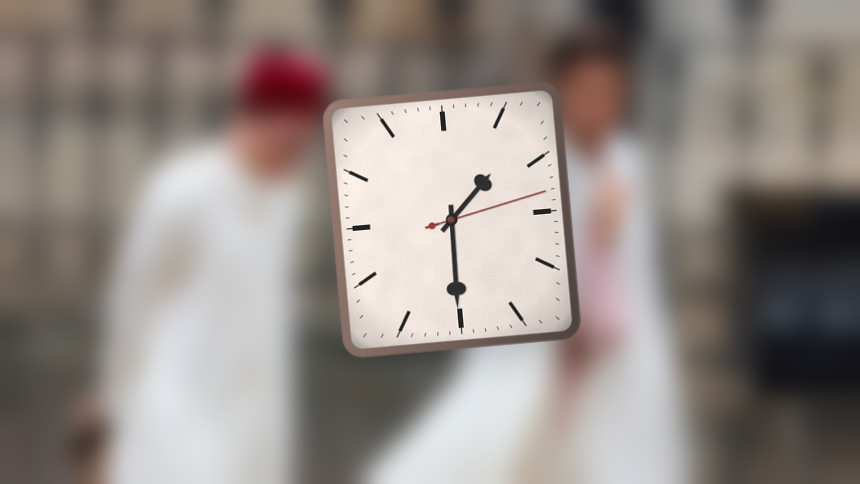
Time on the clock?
1:30:13
